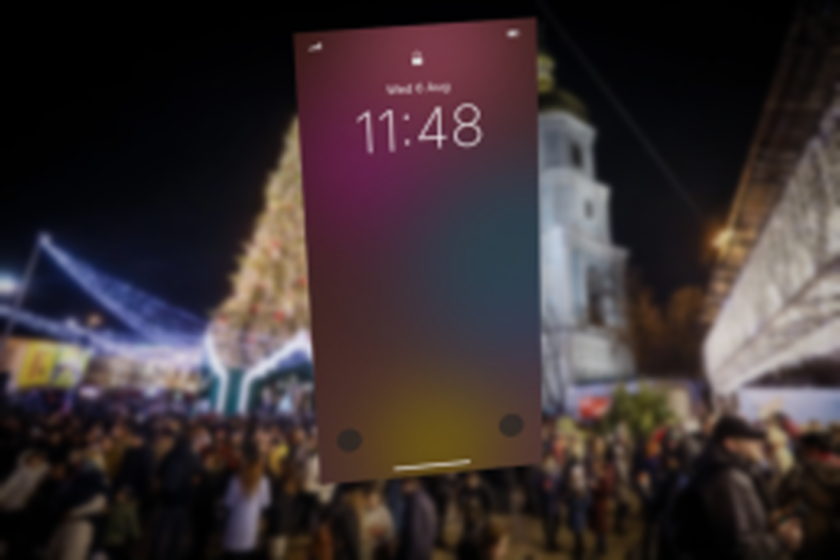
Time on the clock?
11:48
